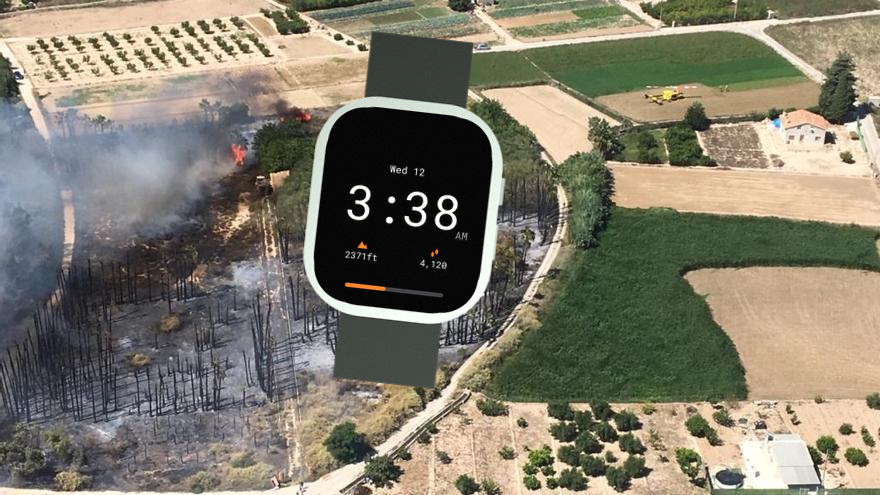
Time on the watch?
3:38
